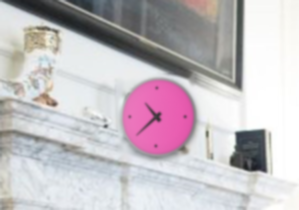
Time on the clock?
10:38
